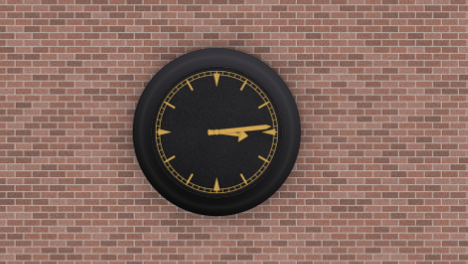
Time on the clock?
3:14
